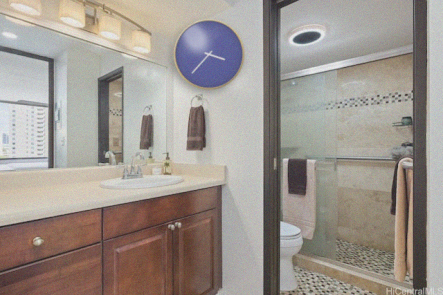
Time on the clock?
3:37
